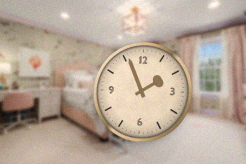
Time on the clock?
1:56
